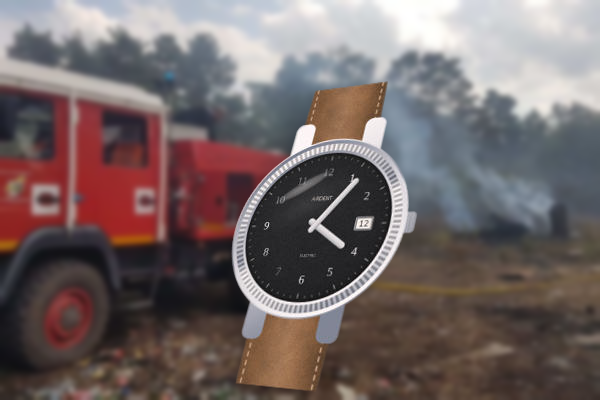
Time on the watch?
4:06
